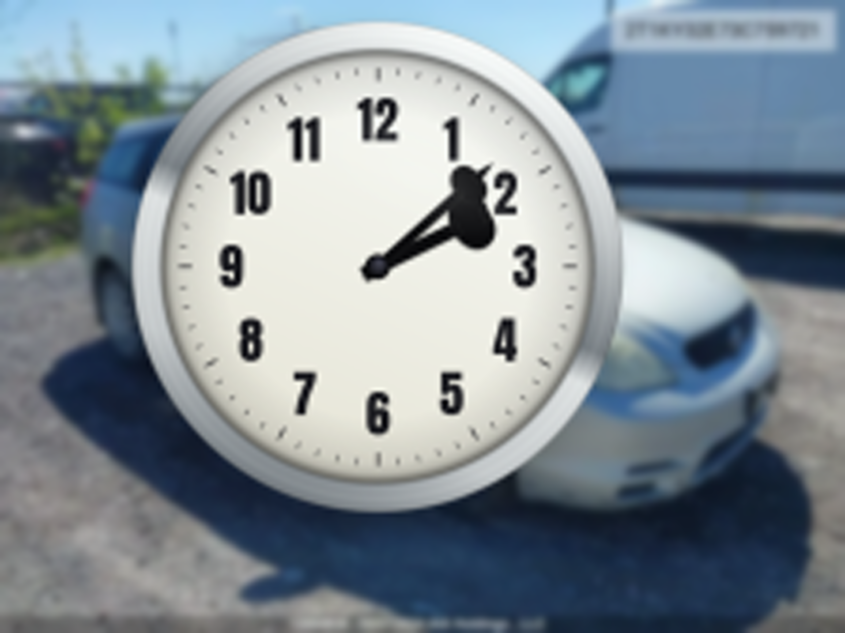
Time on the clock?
2:08
